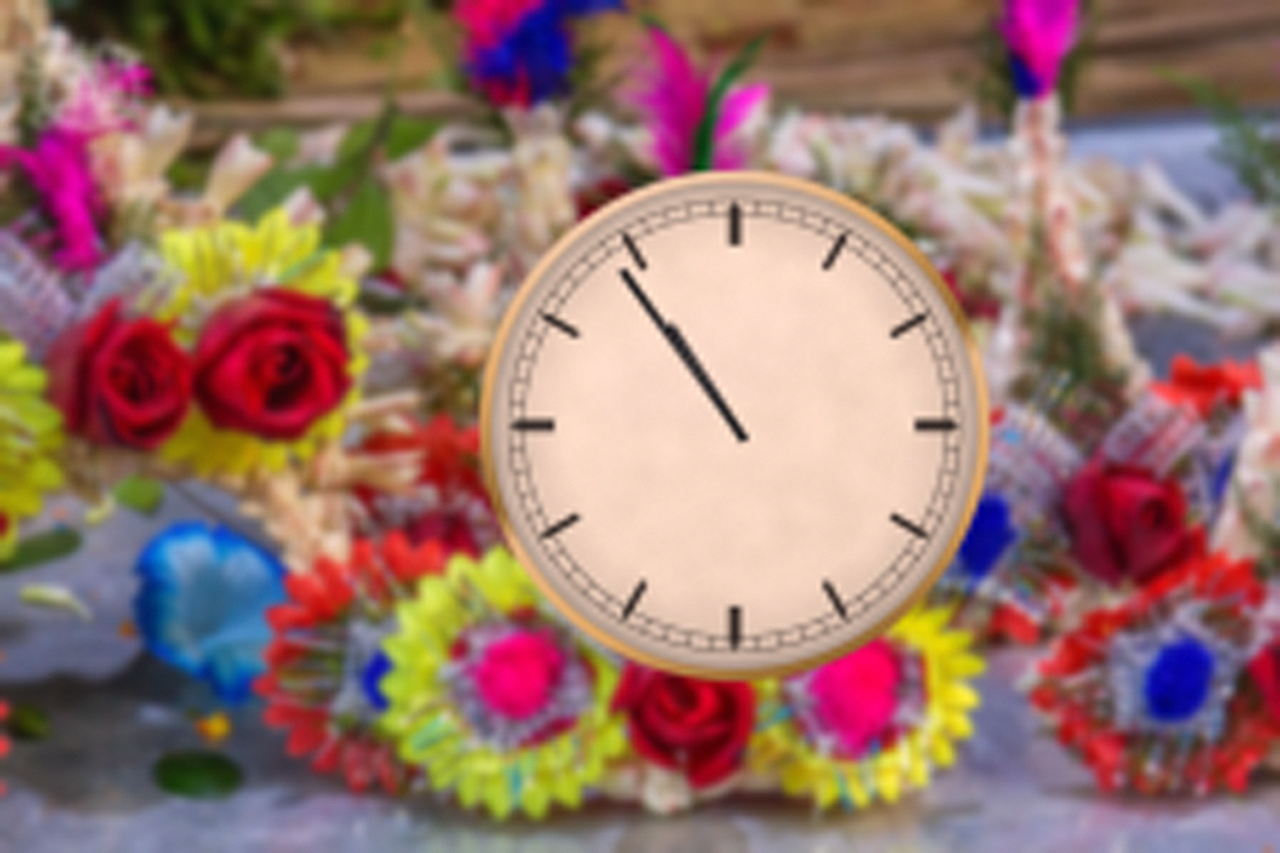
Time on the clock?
10:54
